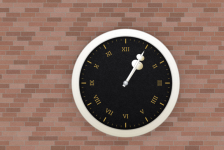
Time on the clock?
1:05
